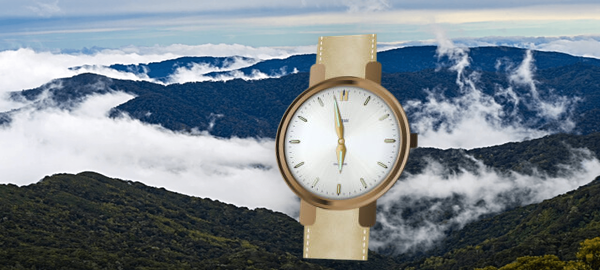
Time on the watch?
5:58
